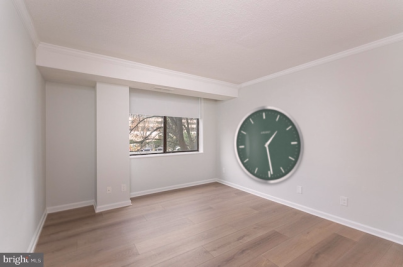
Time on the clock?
1:29
